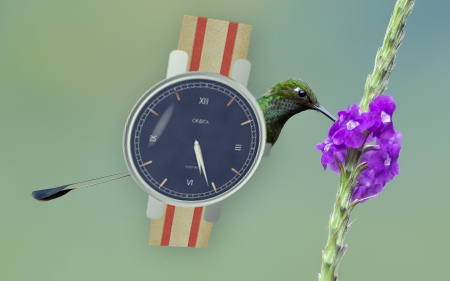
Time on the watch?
5:26
